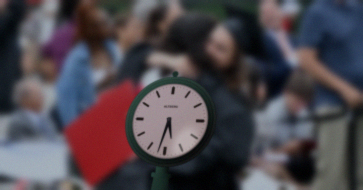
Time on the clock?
5:32
